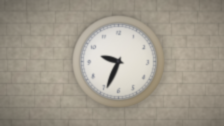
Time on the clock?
9:34
